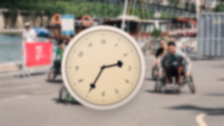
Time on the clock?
2:35
